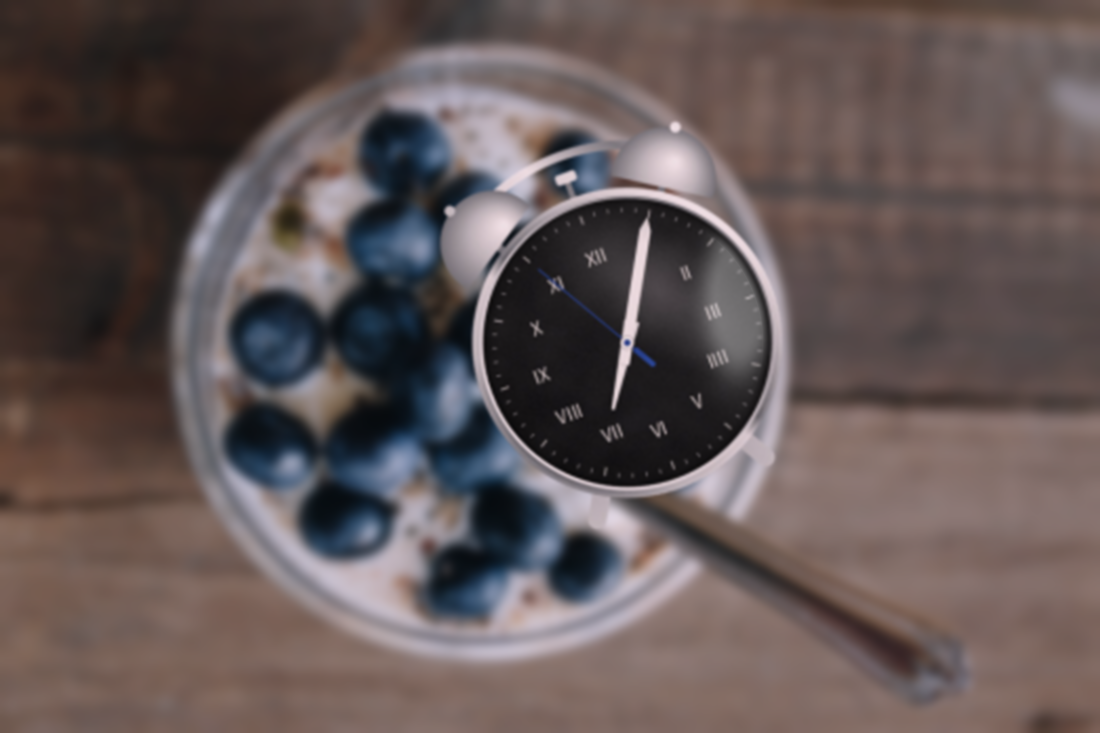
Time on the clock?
7:04:55
